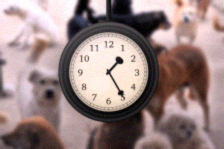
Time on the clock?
1:25
